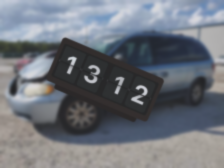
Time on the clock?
13:12
